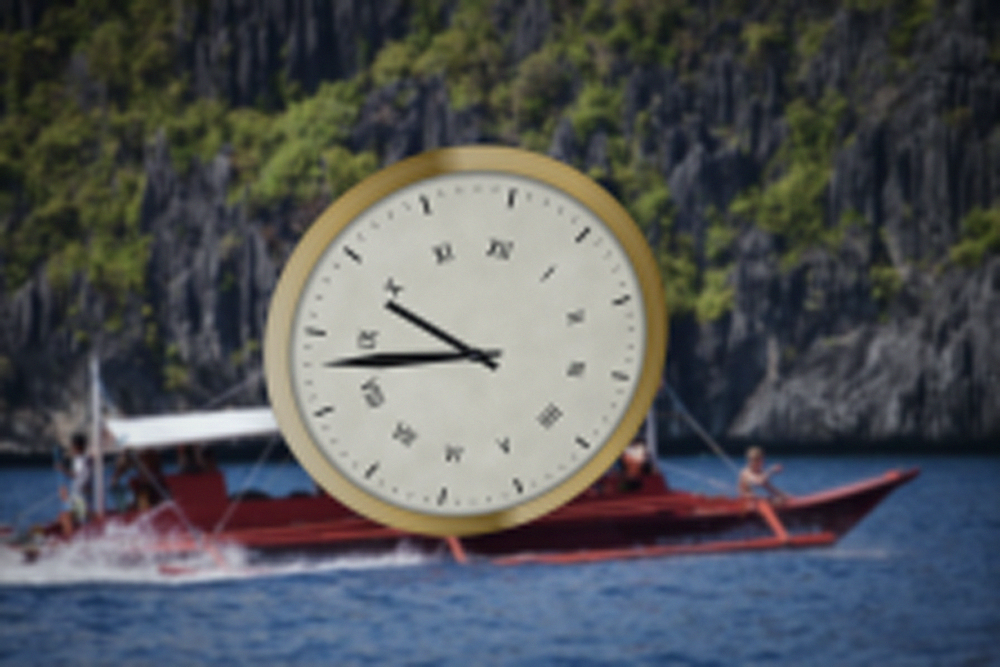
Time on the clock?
9:43
